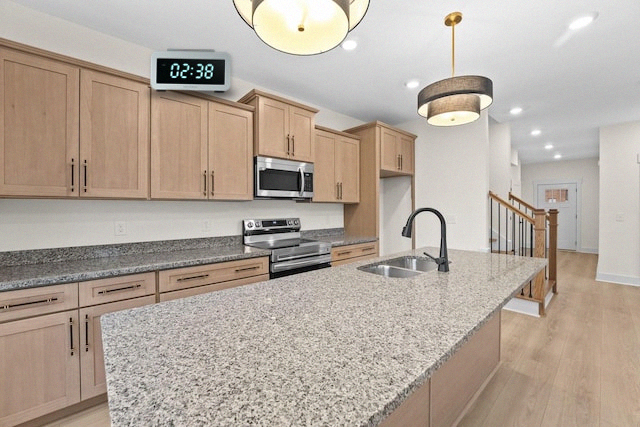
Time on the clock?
2:38
